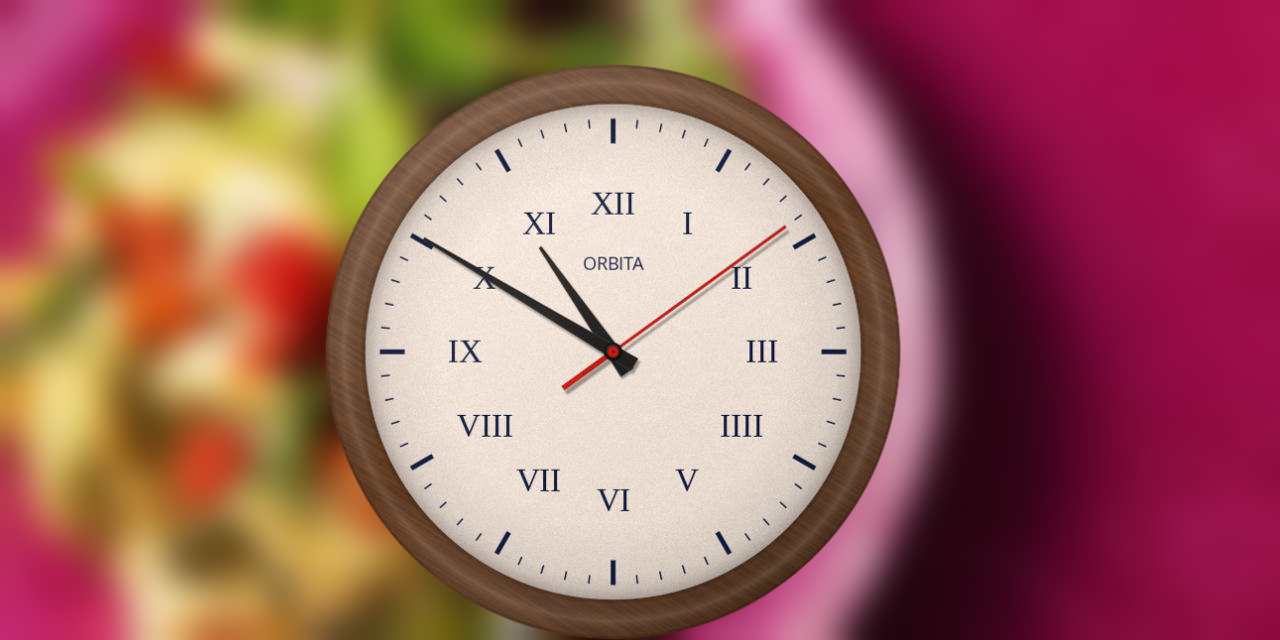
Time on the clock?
10:50:09
